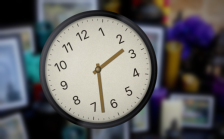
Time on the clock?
2:33
